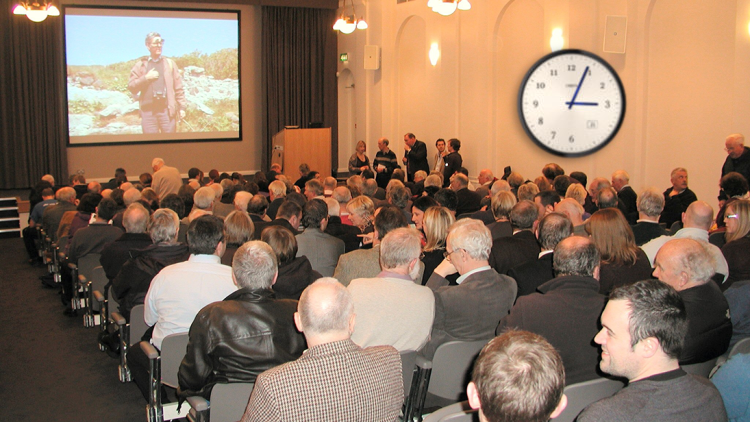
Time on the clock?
3:04
